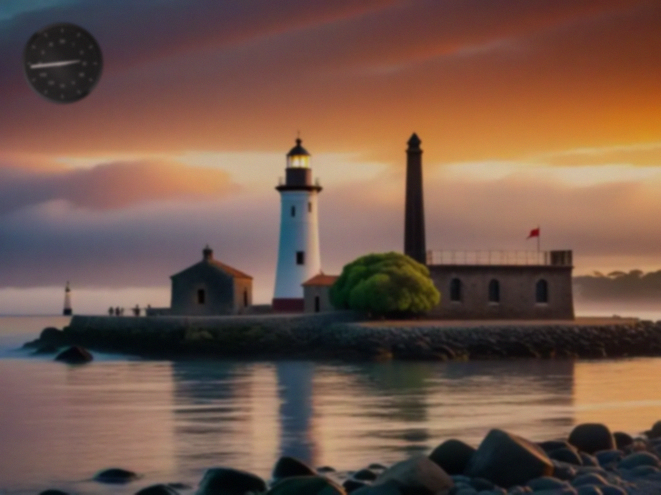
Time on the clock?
2:44
